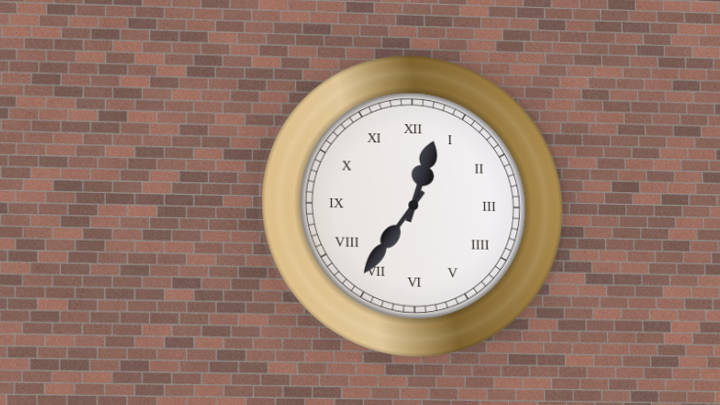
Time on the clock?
12:36
